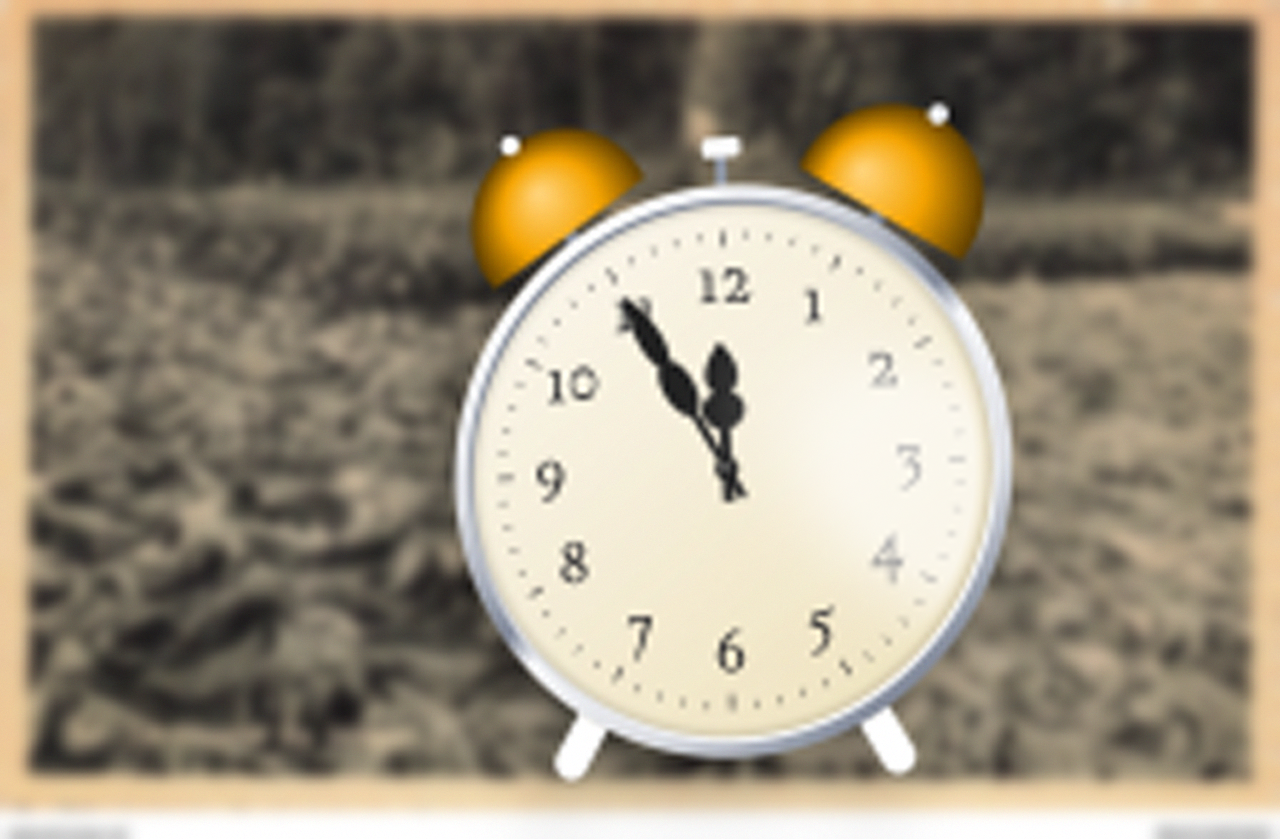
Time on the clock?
11:55
